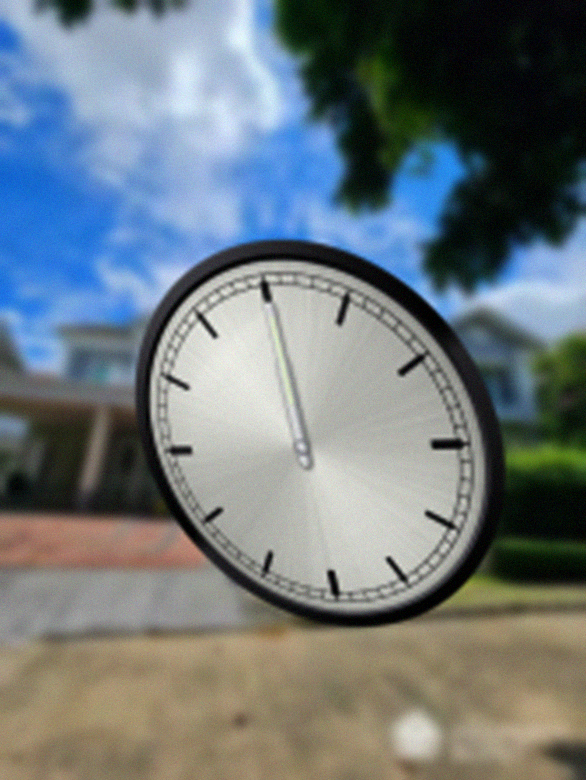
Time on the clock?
12:00
